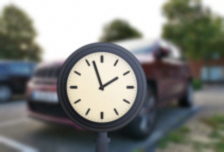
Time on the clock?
1:57
